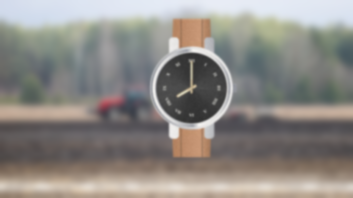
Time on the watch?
8:00
